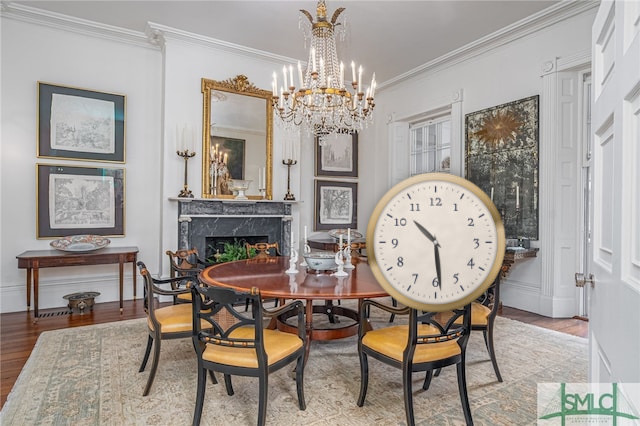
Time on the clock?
10:29
